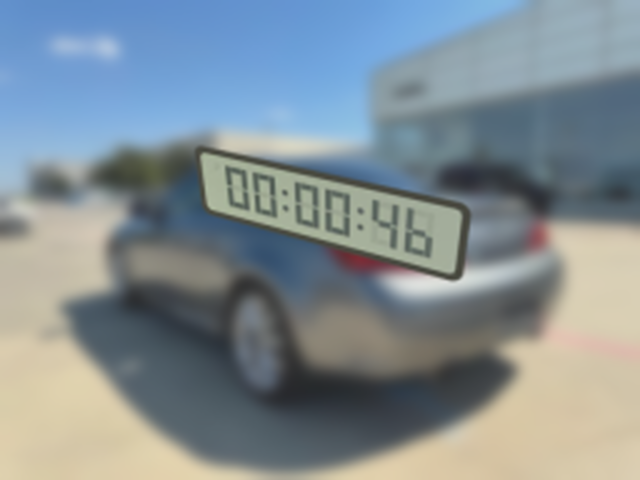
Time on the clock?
0:00:46
